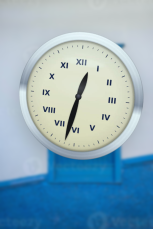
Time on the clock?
12:32
